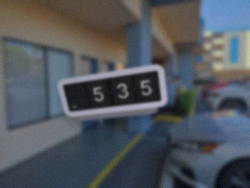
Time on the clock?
5:35
